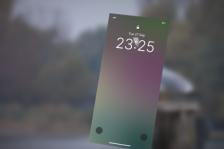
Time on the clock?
23:25
